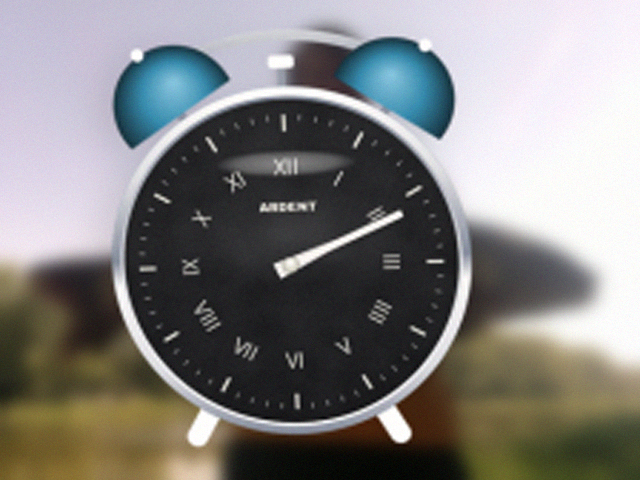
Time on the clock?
2:11
